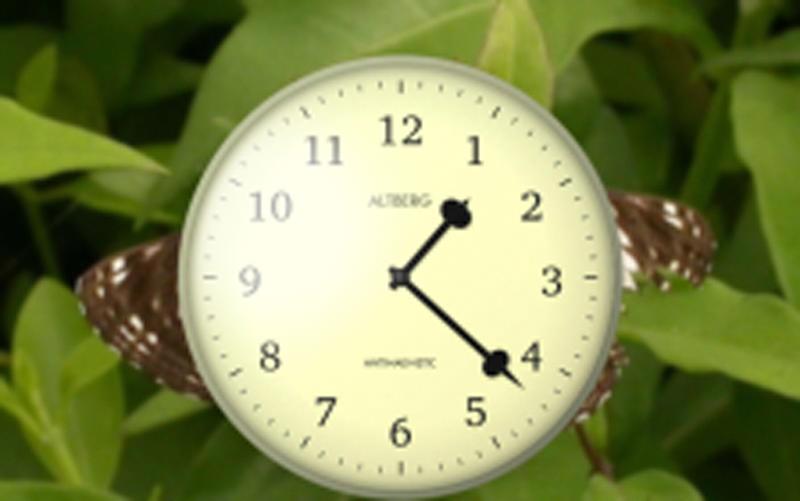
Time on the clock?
1:22
